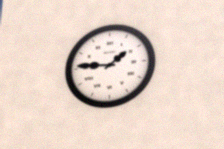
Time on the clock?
1:46
